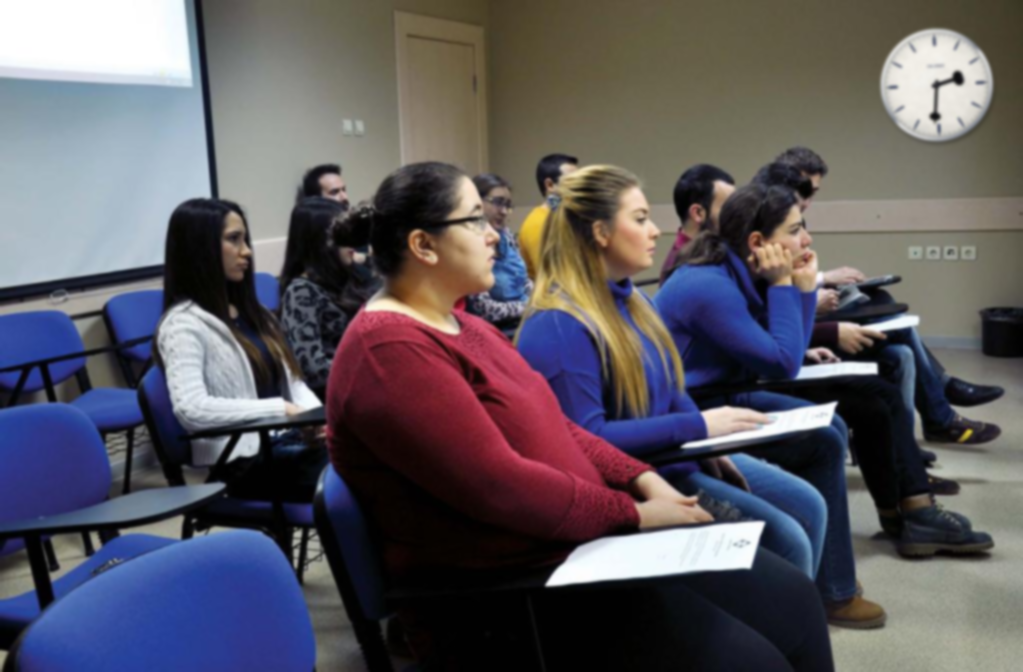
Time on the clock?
2:31
